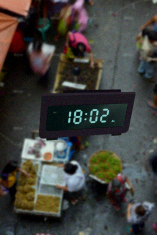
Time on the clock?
18:02
